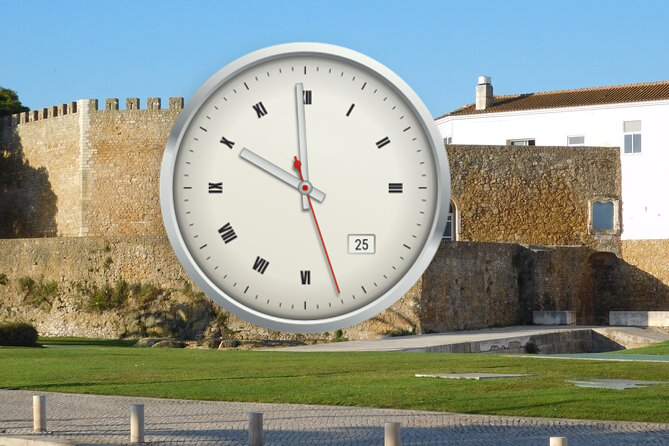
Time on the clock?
9:59:27
